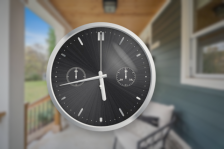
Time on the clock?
5:43
